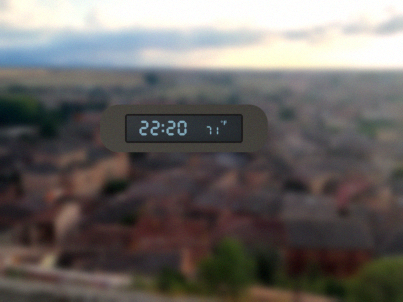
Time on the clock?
22:20
